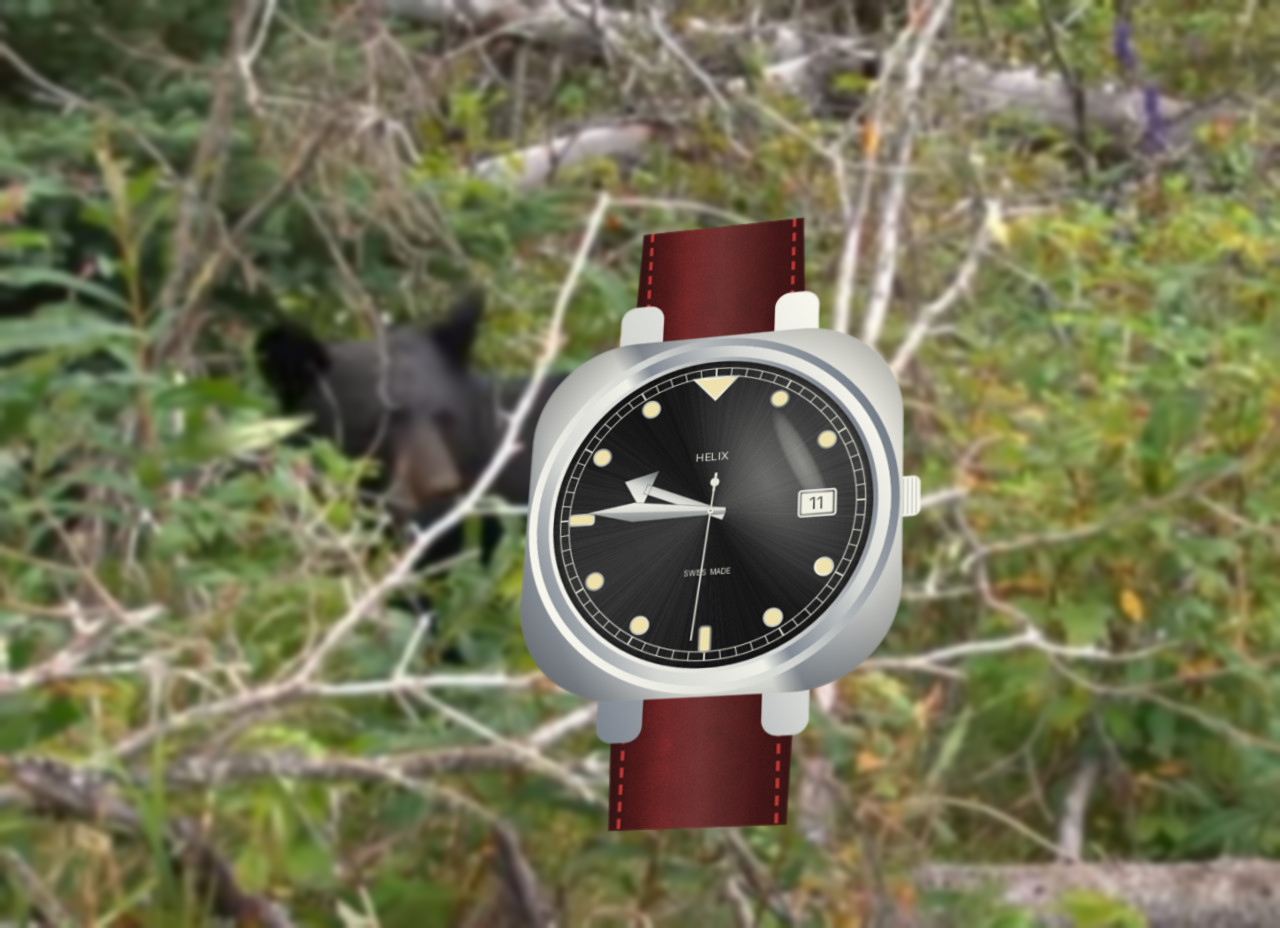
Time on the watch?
9:45:31
